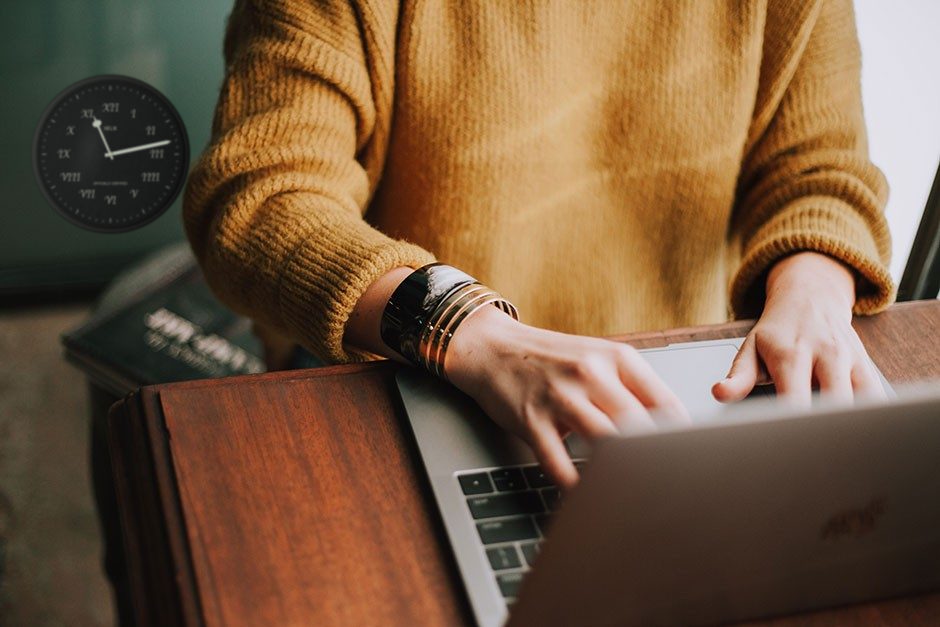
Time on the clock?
11:13
